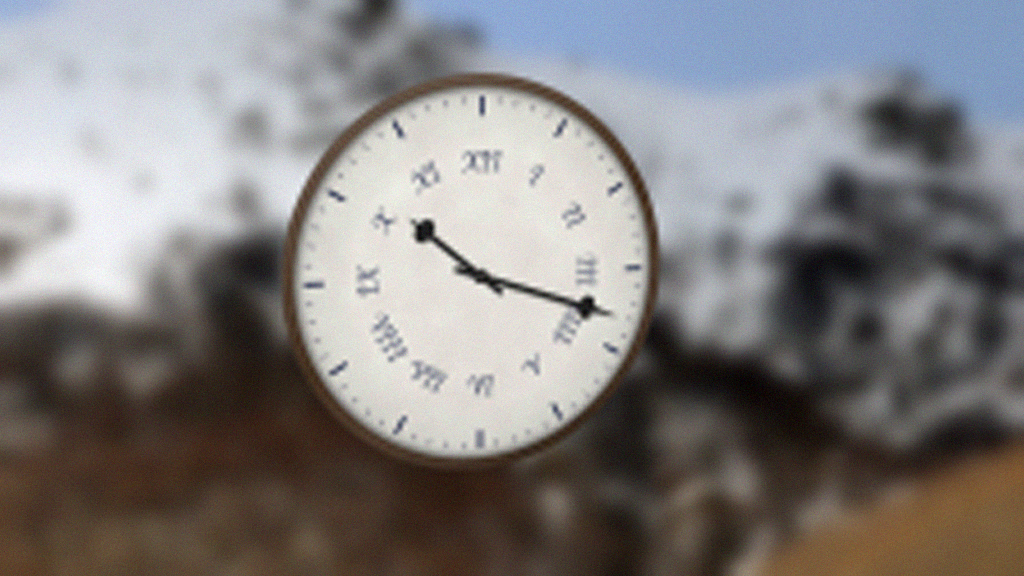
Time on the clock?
10:18
